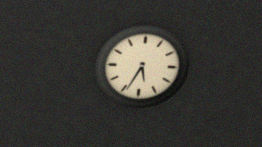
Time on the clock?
5:34
